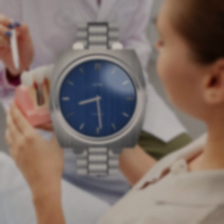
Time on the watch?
8:29
